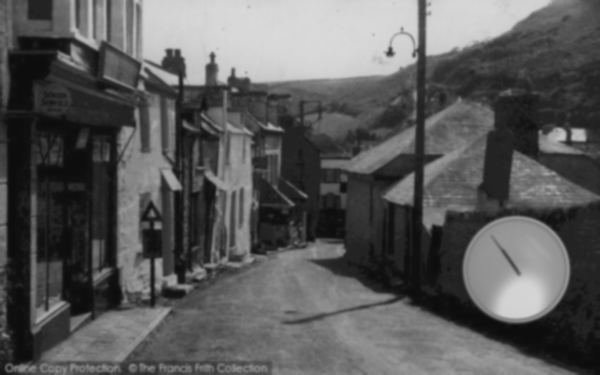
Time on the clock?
10:54
